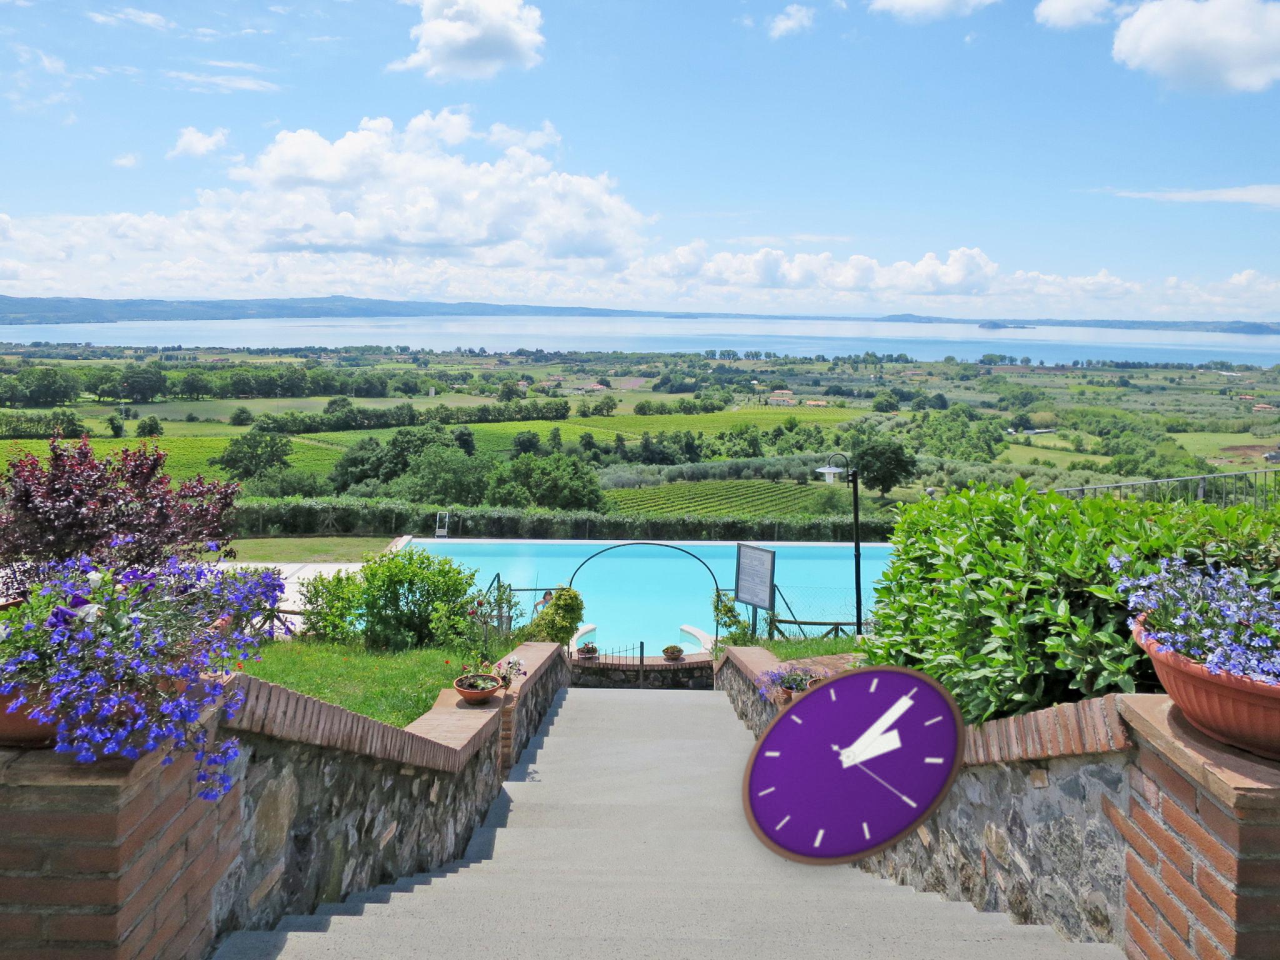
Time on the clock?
2:05:20
